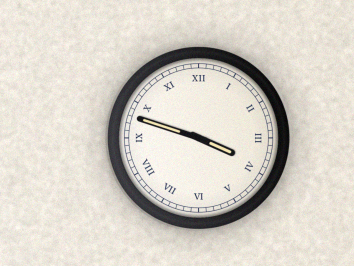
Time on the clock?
3:48
